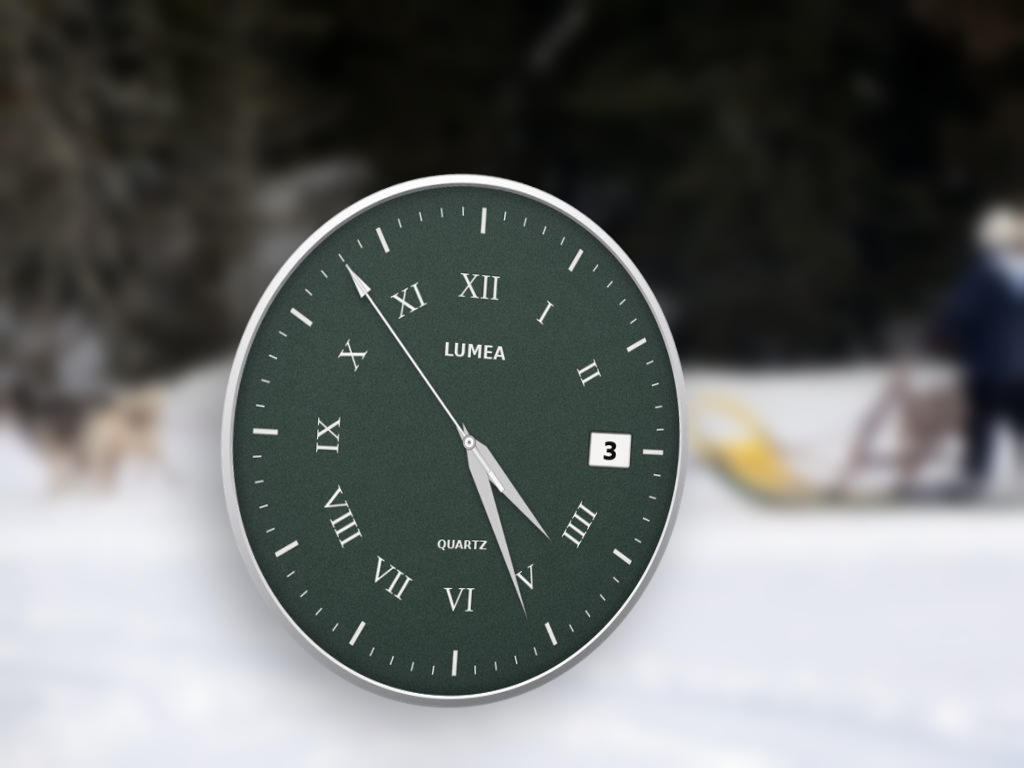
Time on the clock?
4:25:53
